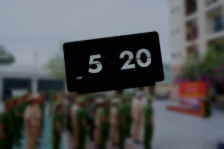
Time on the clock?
5:20
